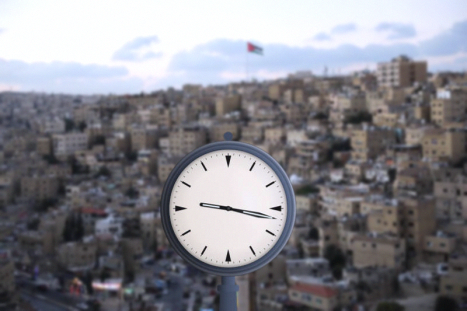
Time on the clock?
9:17
